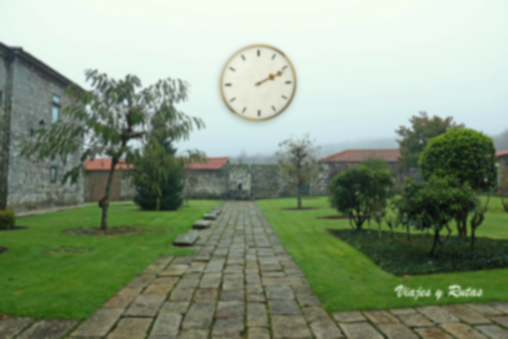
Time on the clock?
2:11
